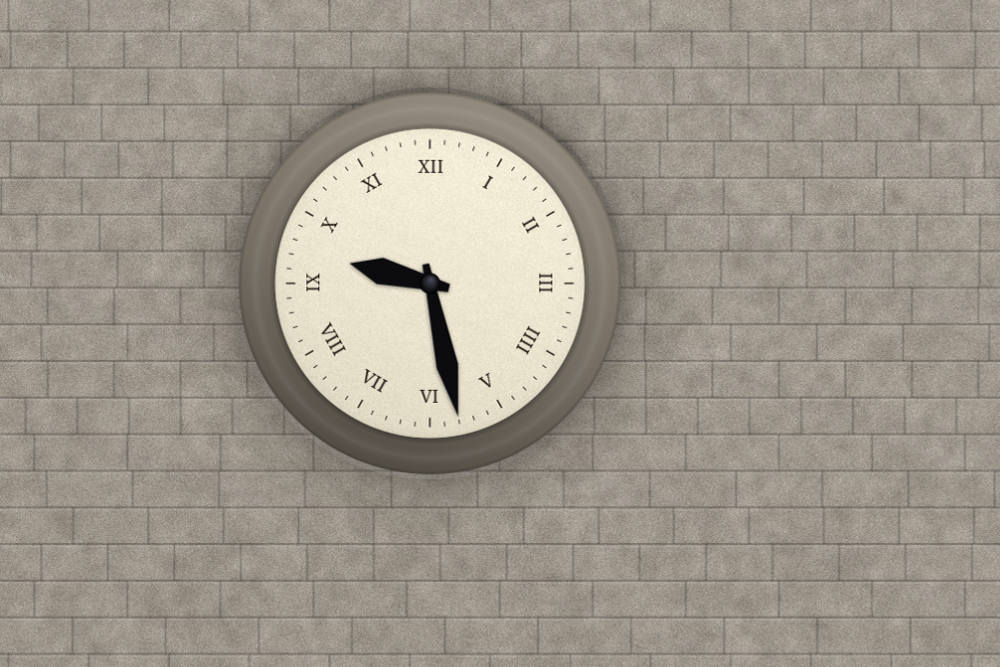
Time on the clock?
9:28
